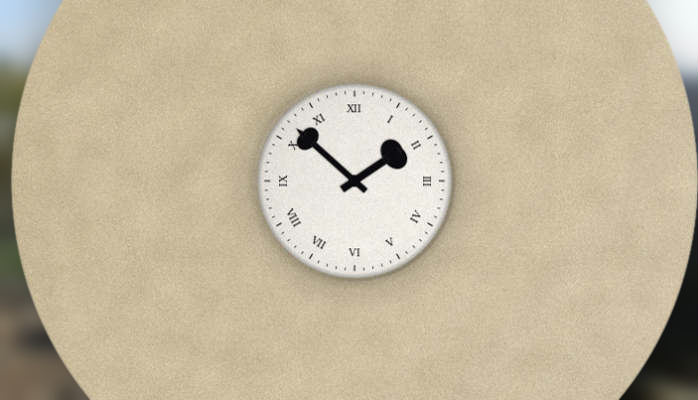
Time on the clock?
1:52
